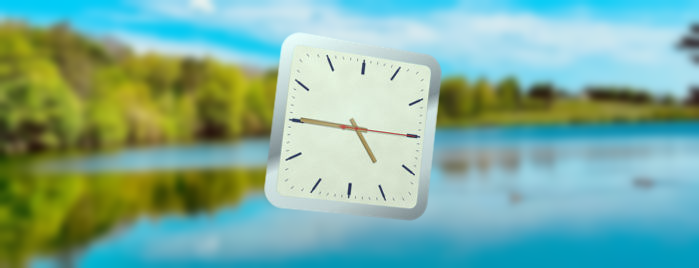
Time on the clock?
4:45:15
